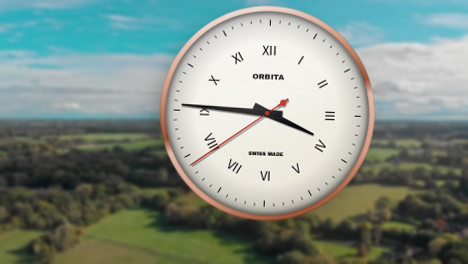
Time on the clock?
3:45:39
